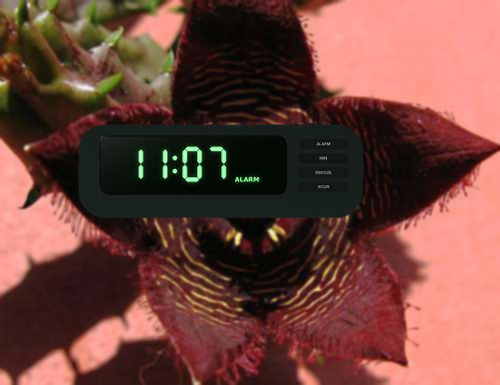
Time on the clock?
11:07
